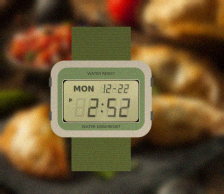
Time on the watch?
2:52
